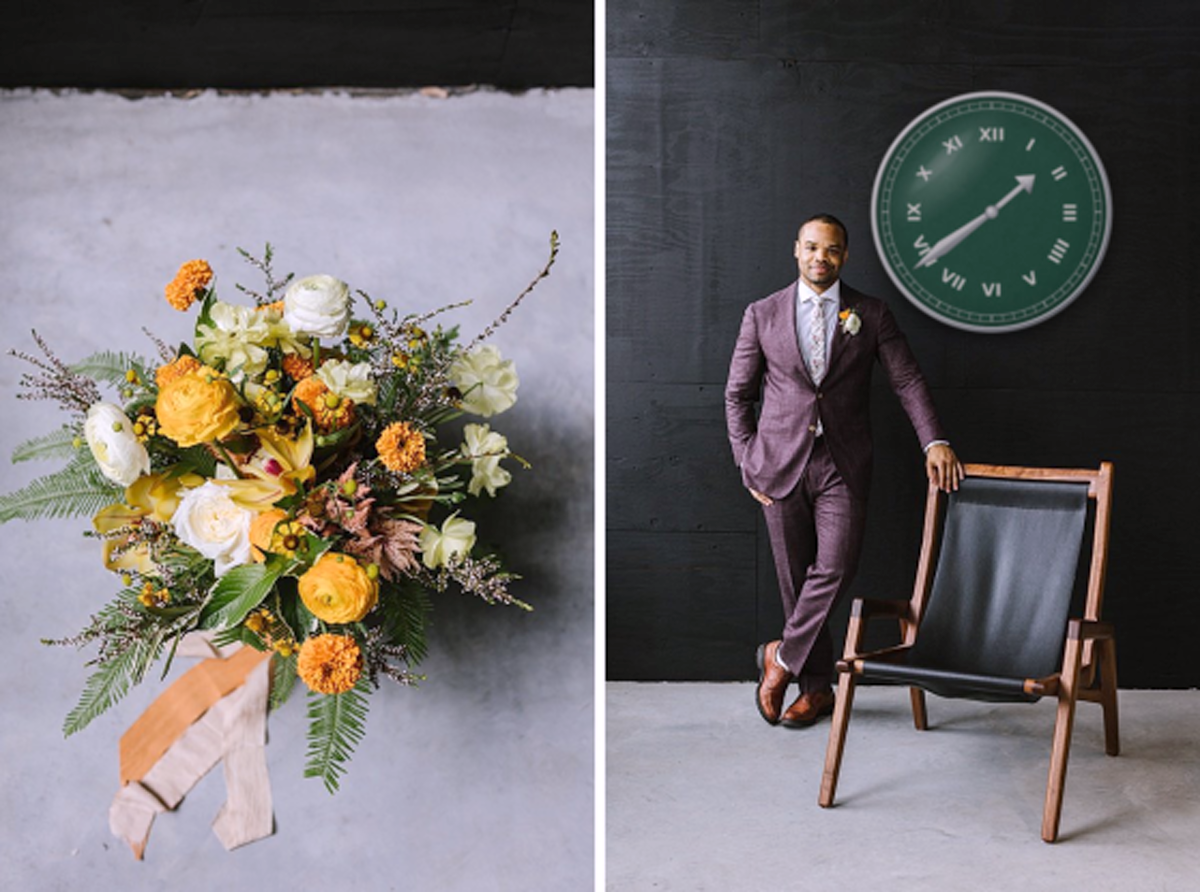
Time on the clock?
1:39
